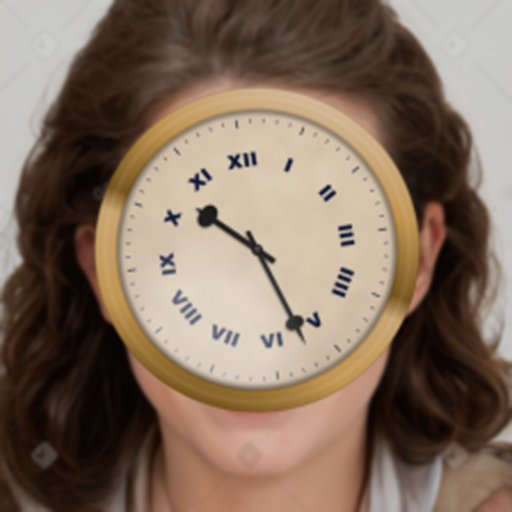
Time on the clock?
10:27
